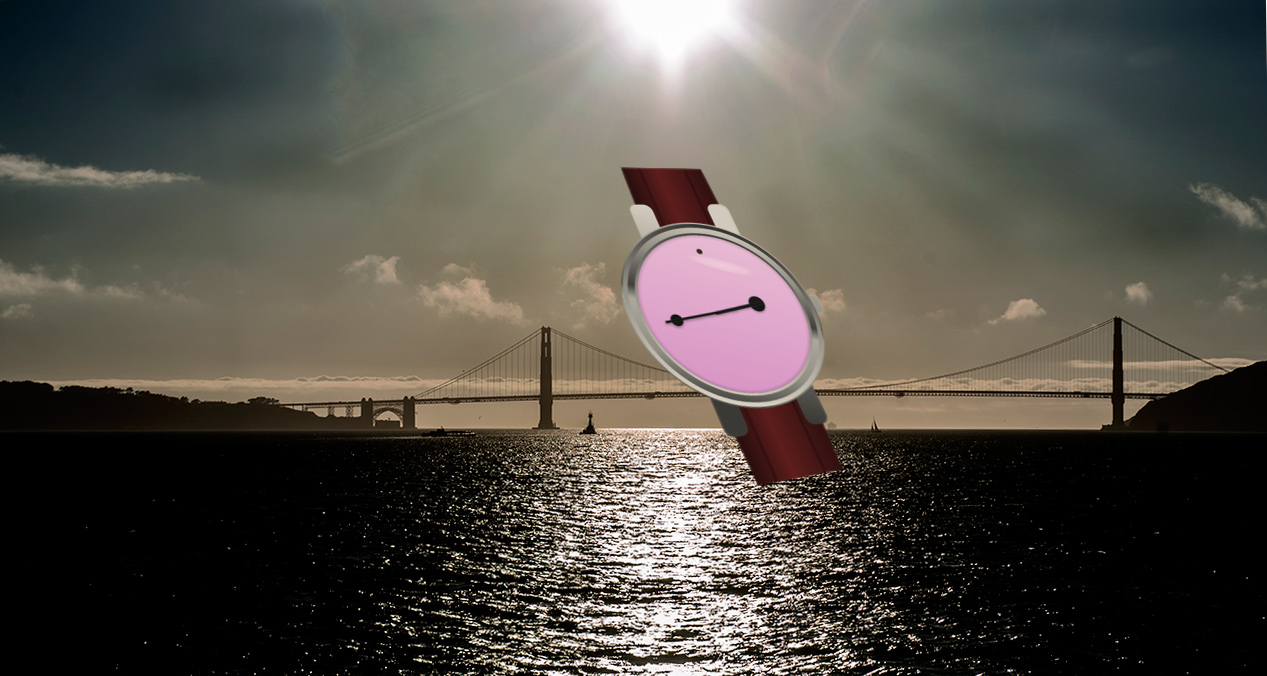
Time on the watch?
2:44
